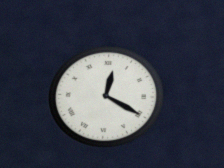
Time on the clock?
12:20
